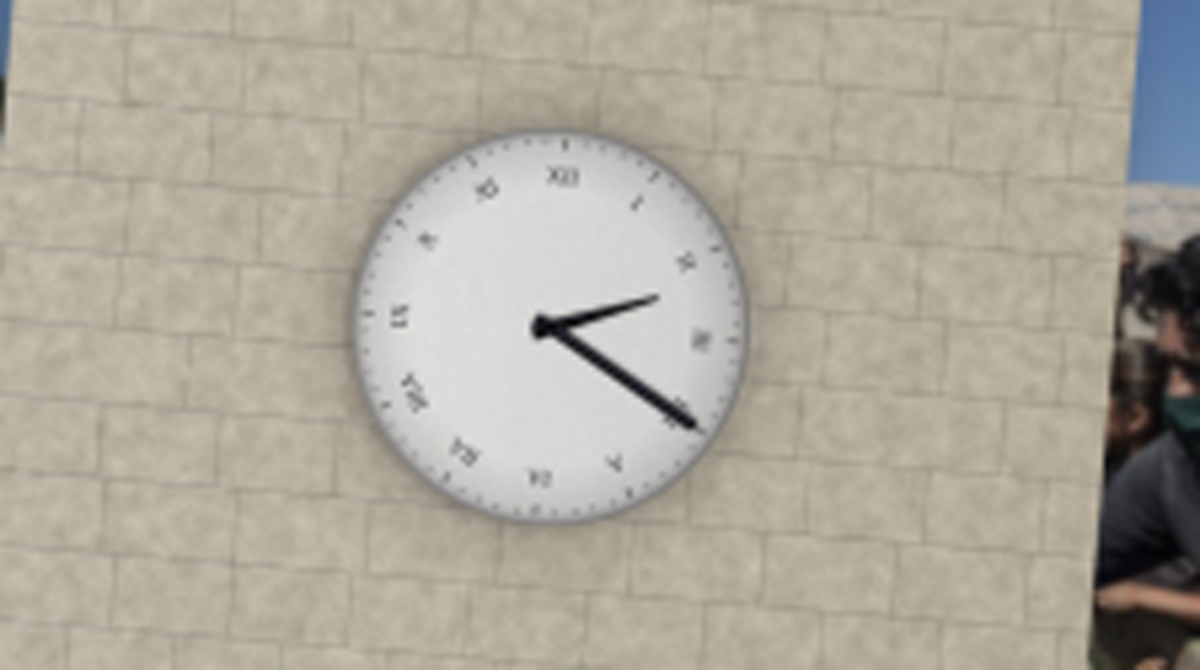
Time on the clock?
2:20
